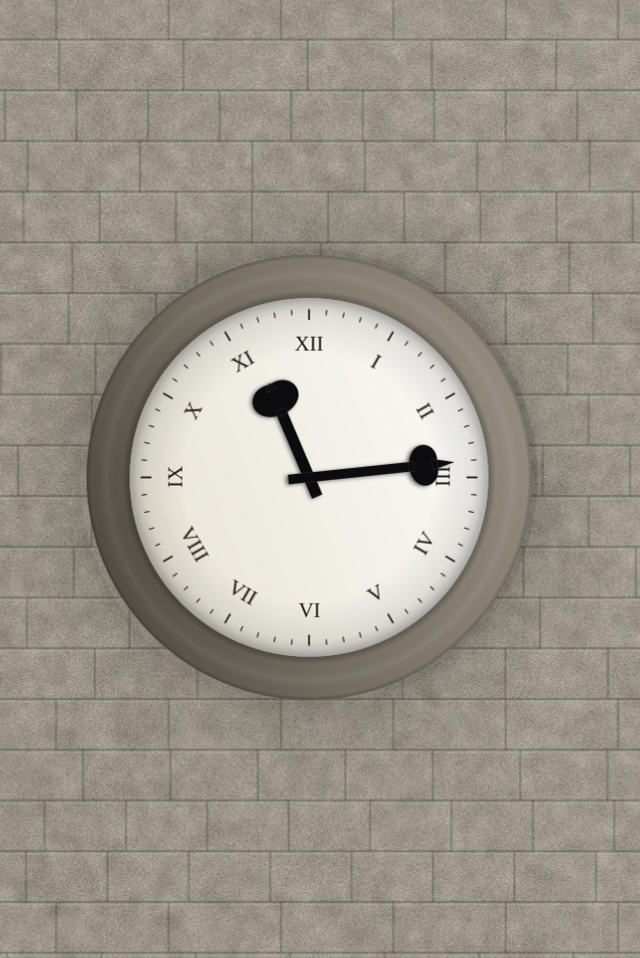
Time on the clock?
11:14
